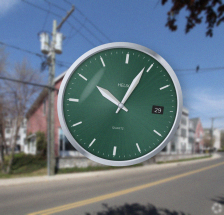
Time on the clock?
10:04
